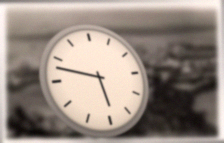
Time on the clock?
5:48
